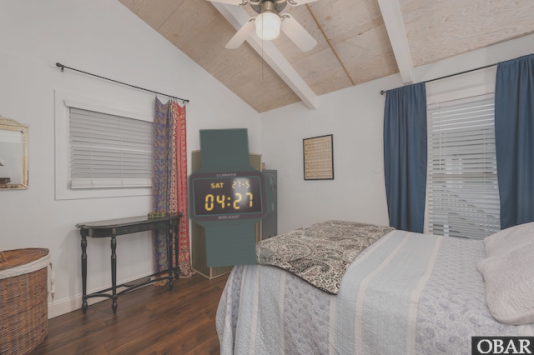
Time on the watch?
4:27
